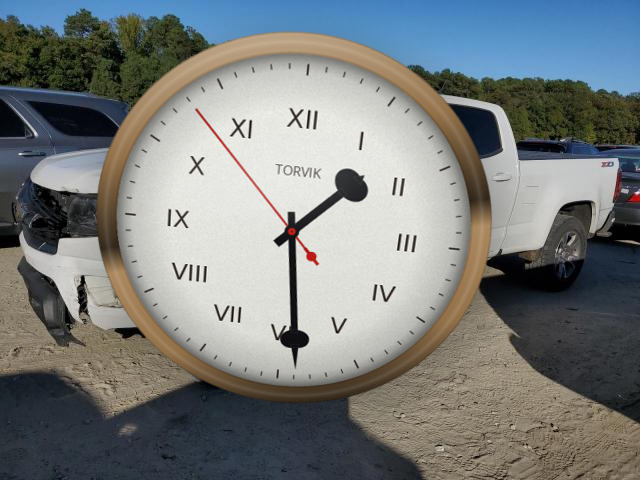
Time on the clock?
1:28:53
